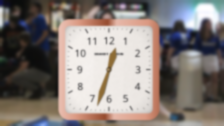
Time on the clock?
12:33
